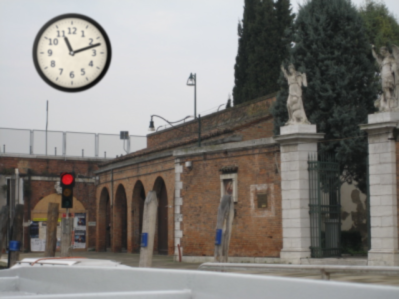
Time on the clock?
11:12
